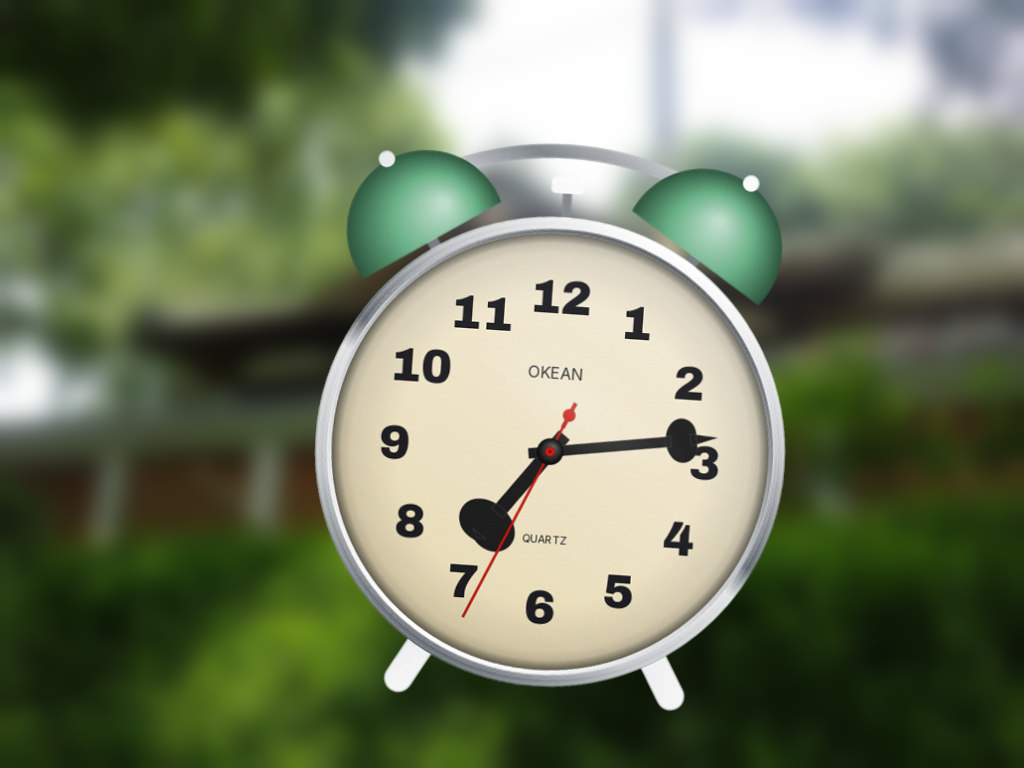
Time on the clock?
7:13:34
